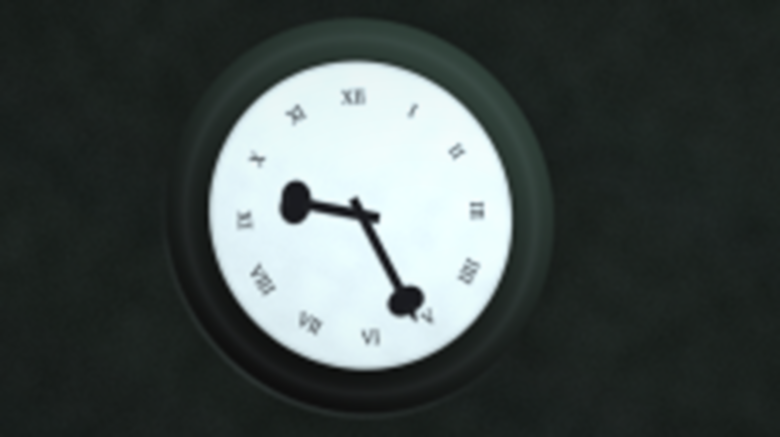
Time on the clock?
9:26
